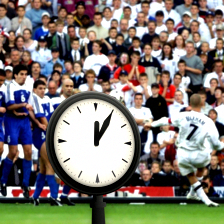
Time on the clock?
12:05
